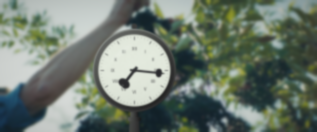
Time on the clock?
7:16
